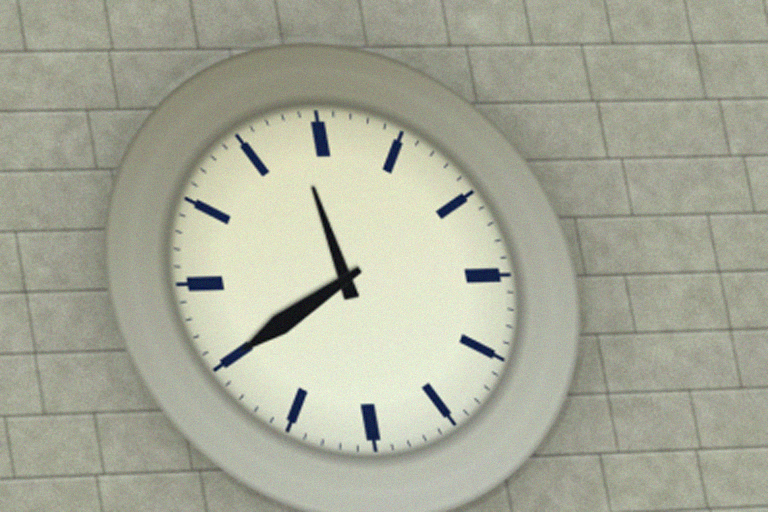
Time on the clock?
11:40
